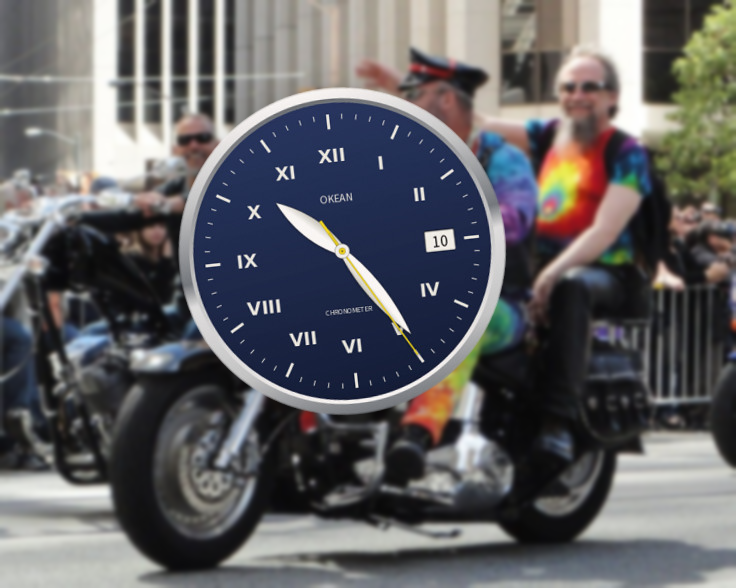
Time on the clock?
10:24:25
